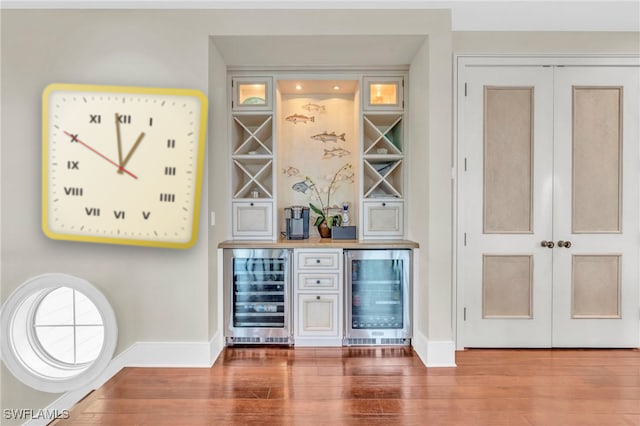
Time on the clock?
12:58:50
